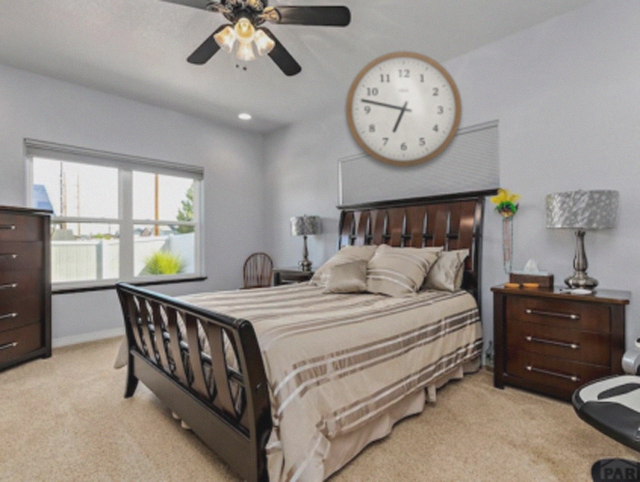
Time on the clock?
6:47
